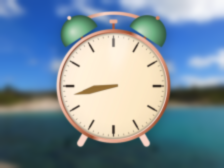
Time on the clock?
8:43
